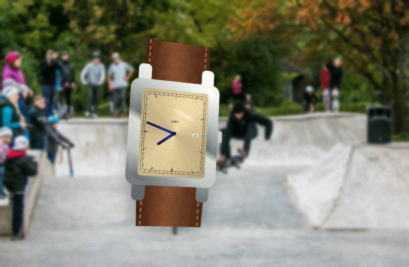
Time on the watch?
7:48
